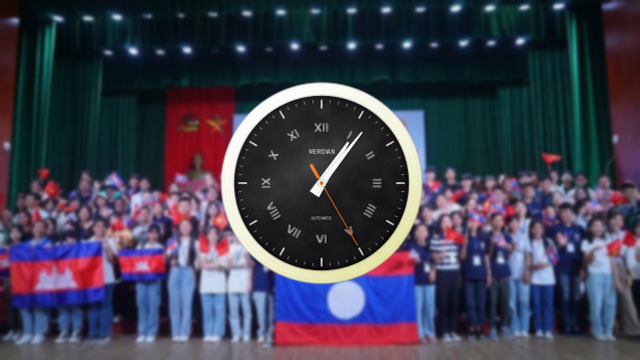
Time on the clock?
1:06:25
